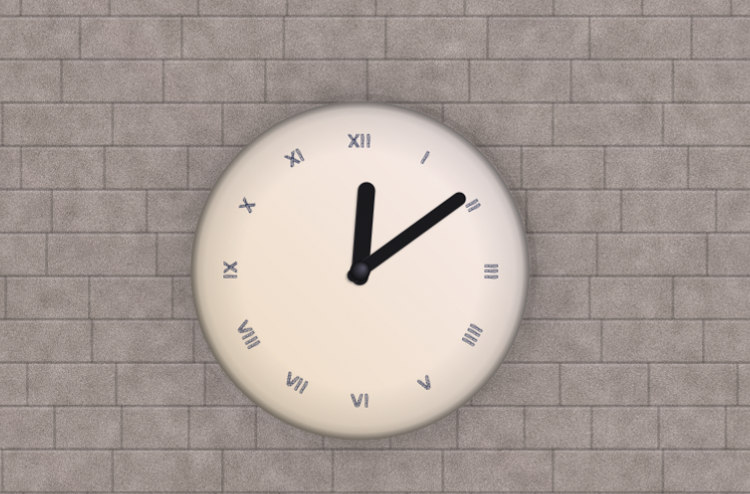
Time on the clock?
12:09
